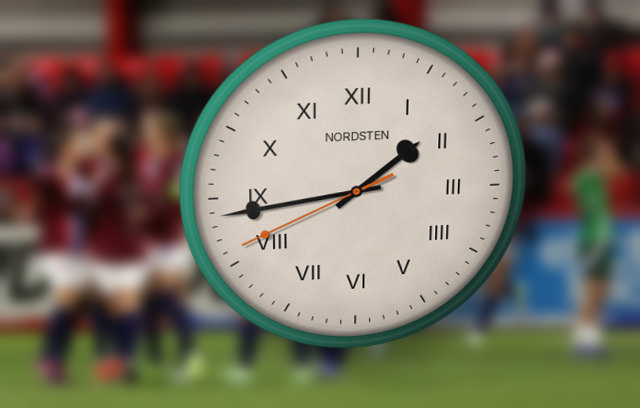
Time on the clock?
1:43:41
